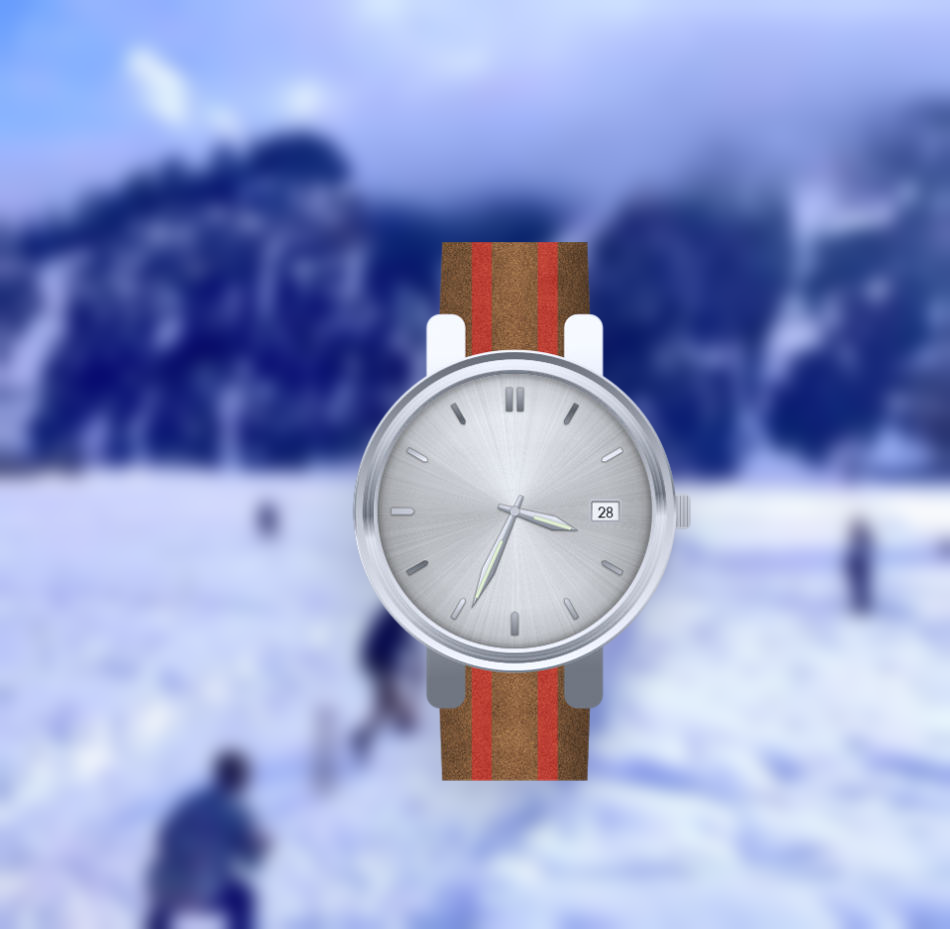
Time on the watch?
3:34
